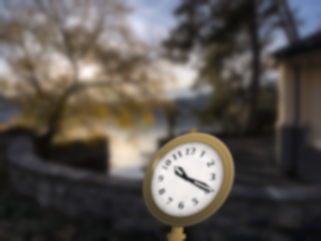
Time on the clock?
10:19
